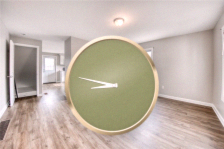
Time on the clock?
8:47
